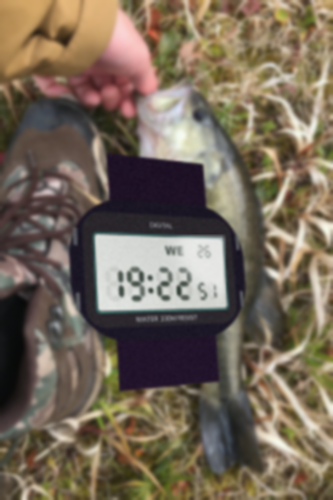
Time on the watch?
19:22:51
